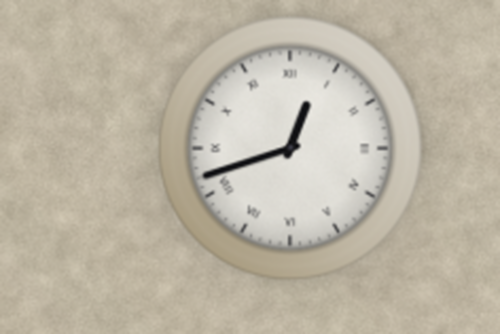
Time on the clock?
12:42
